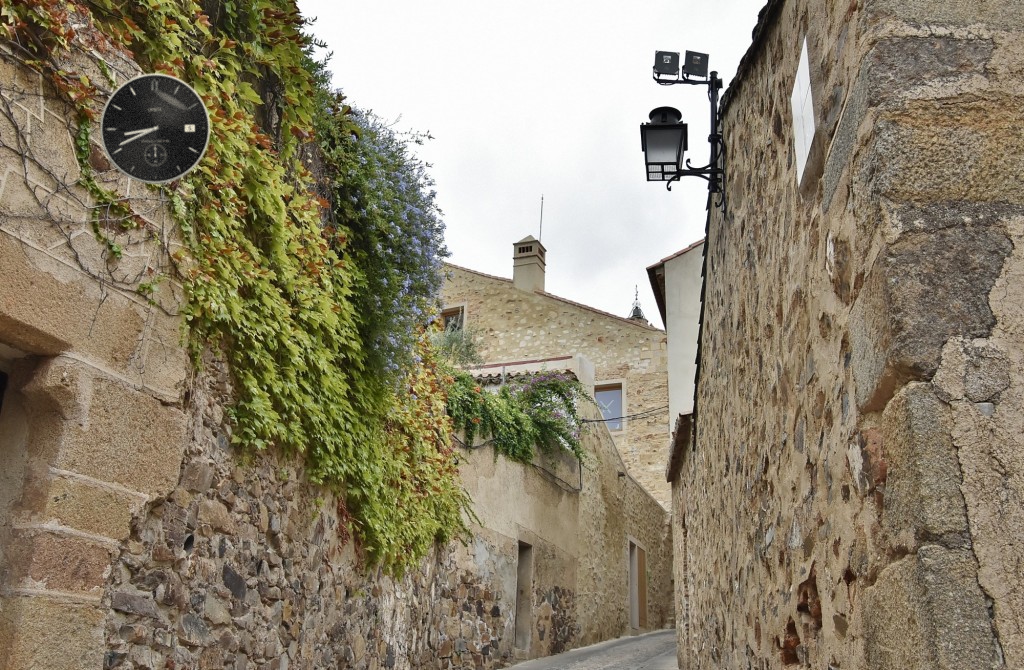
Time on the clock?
8:41
